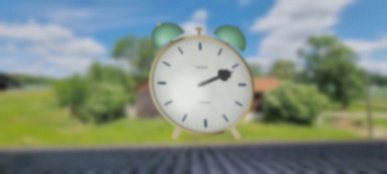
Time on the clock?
2:11
